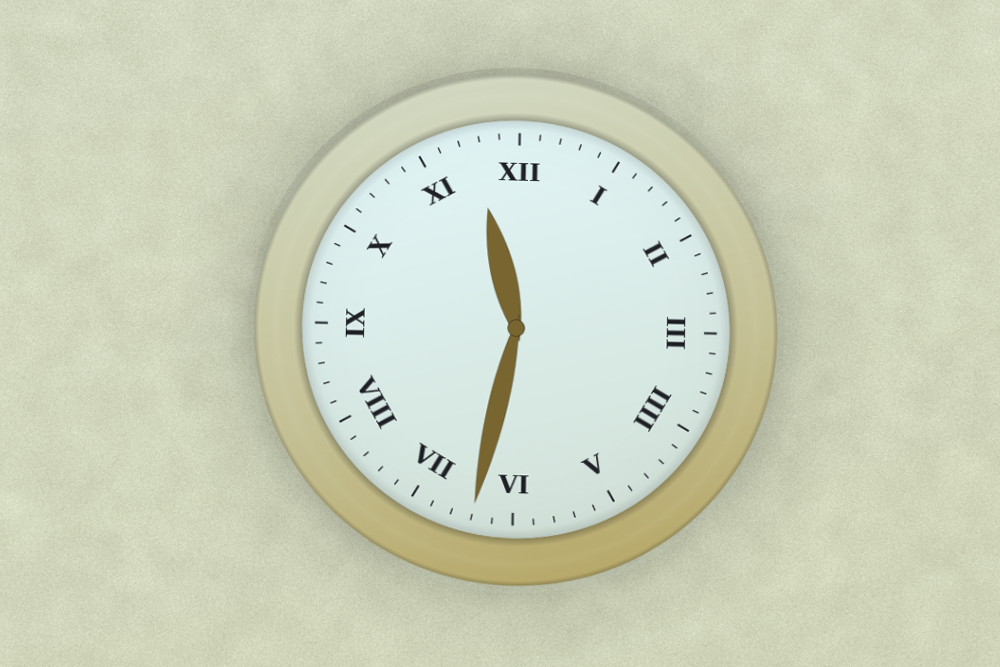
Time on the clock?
11:32
